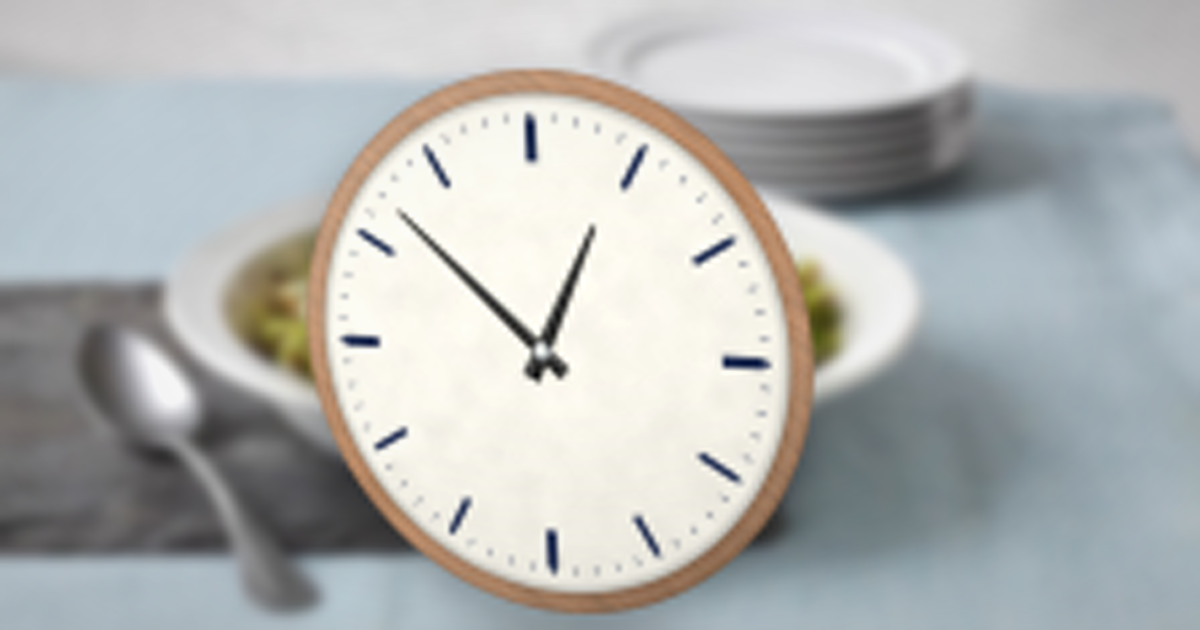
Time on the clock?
12:52
